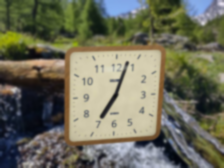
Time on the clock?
7:03
